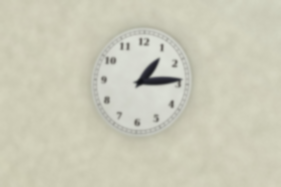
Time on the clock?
1:14
